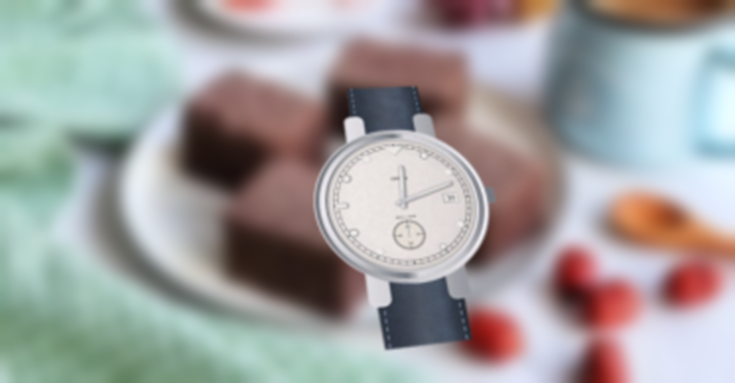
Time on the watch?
12:12
